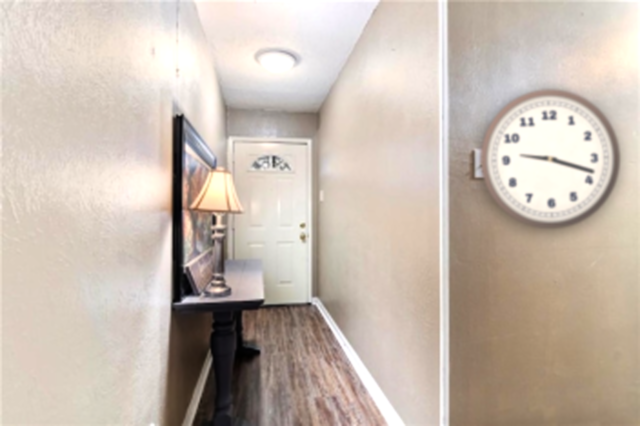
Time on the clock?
9:18
